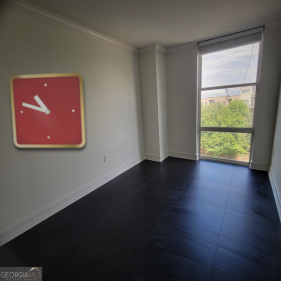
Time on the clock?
10:48
